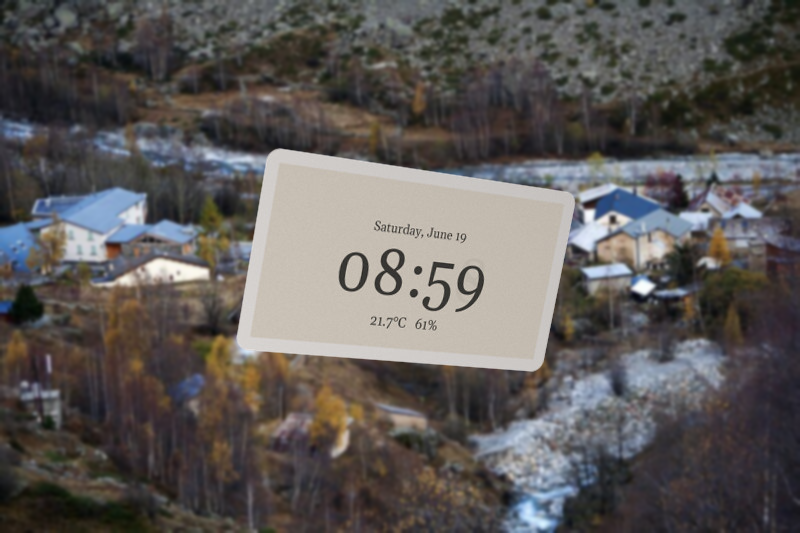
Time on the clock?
8:59
